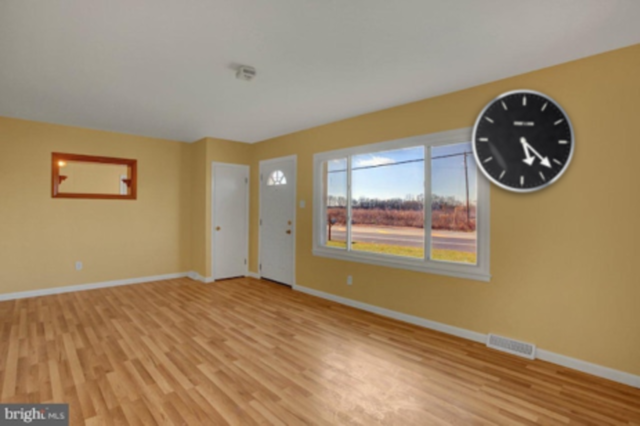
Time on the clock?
5:22
